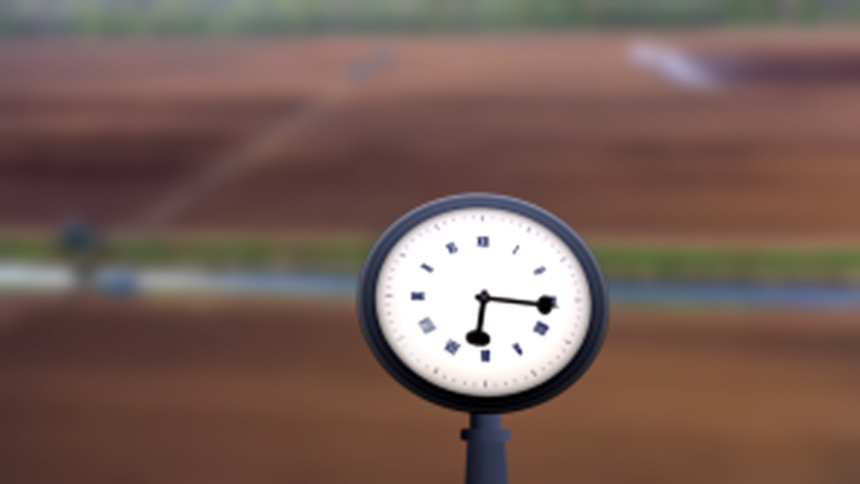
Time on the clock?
6:16
